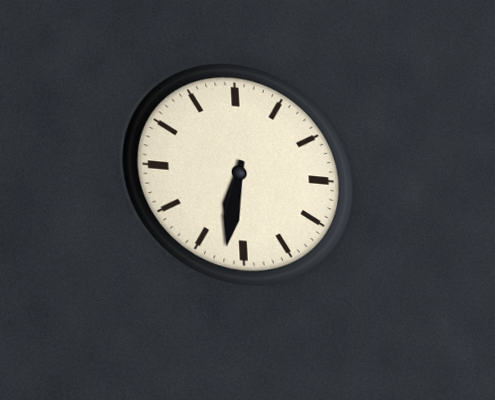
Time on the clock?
6:32
